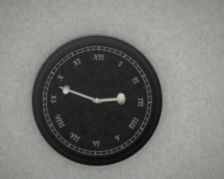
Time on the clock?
2:48
